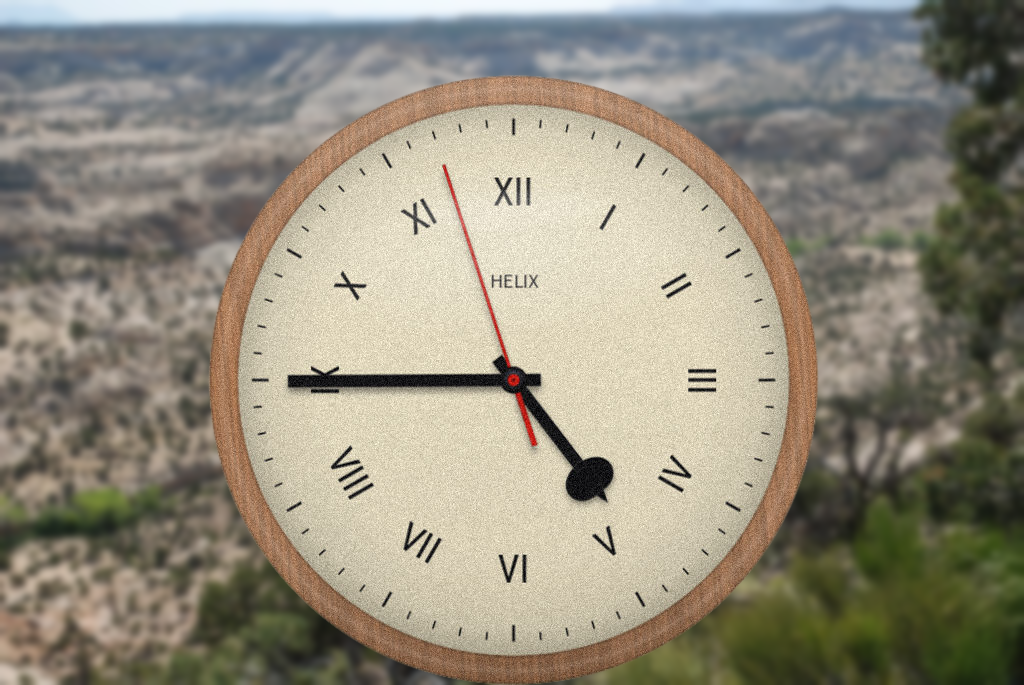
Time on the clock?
4:44:57
